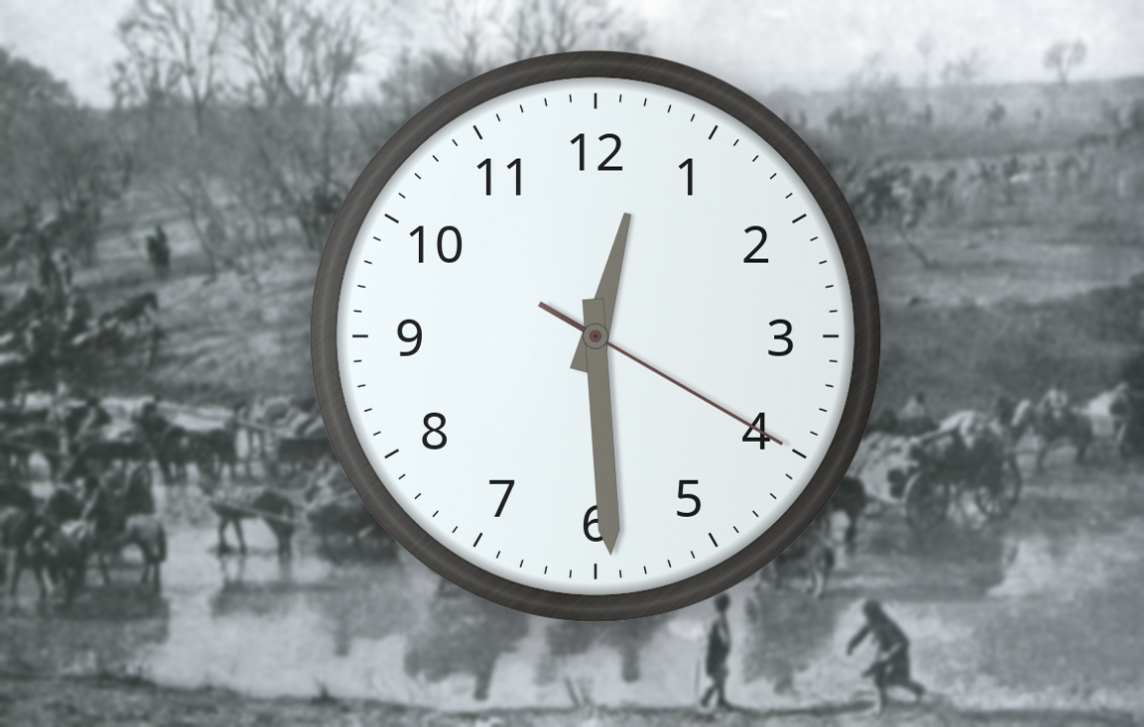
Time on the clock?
12:29:20
